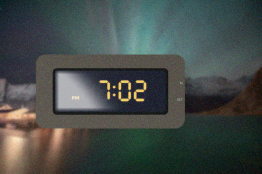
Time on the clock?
7:02
